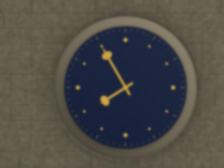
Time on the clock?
7:55
